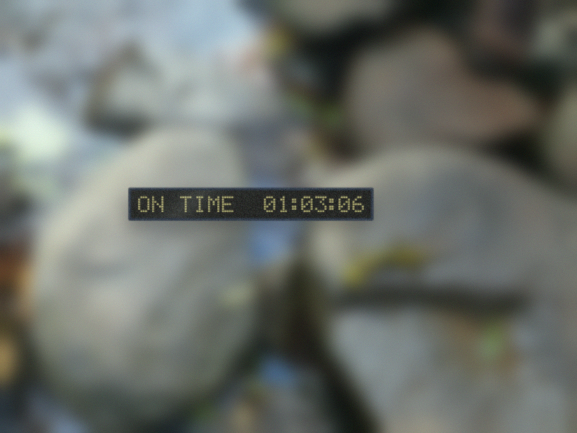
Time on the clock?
1:03:06
